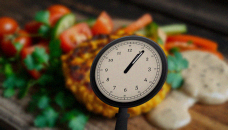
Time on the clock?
1:06
